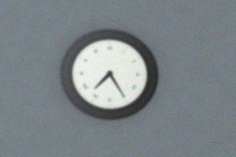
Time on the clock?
7:25
